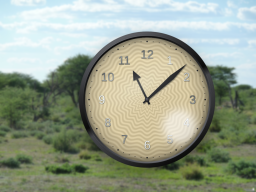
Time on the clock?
11:08
